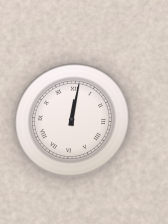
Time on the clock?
12:01
